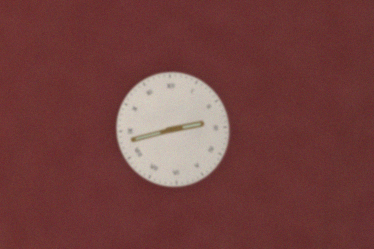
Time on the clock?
2:43
